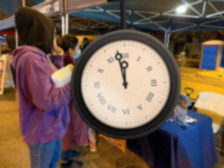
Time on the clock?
11:58
